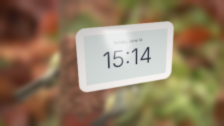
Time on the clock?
15:14
